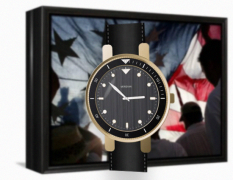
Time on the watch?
2:52
